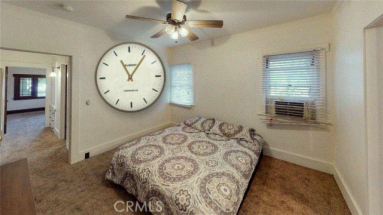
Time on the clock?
11:06
